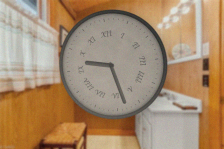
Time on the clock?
9:28
